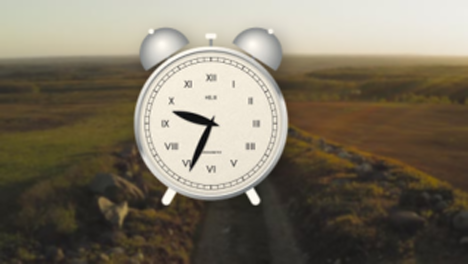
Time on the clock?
9:34
